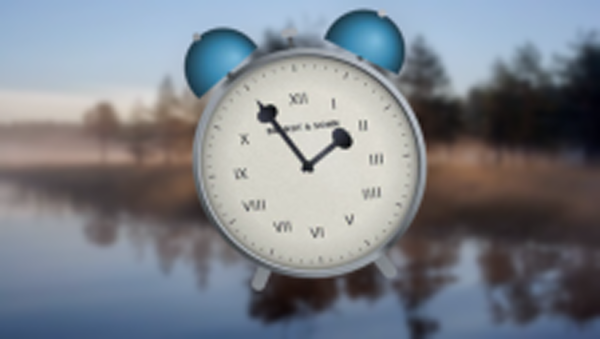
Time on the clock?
1:55
